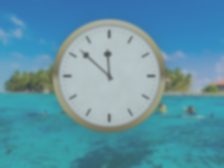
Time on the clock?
11:52
